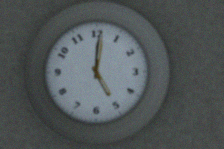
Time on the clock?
5:01
